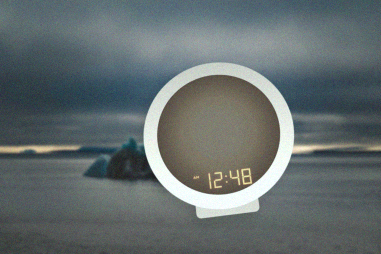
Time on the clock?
12:48
